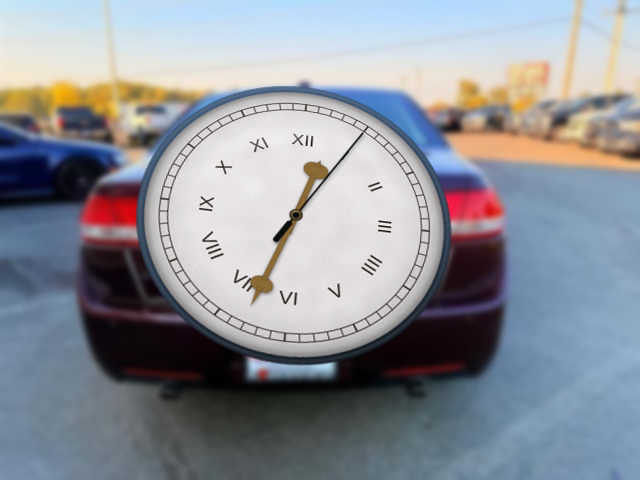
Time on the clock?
12:33:05
